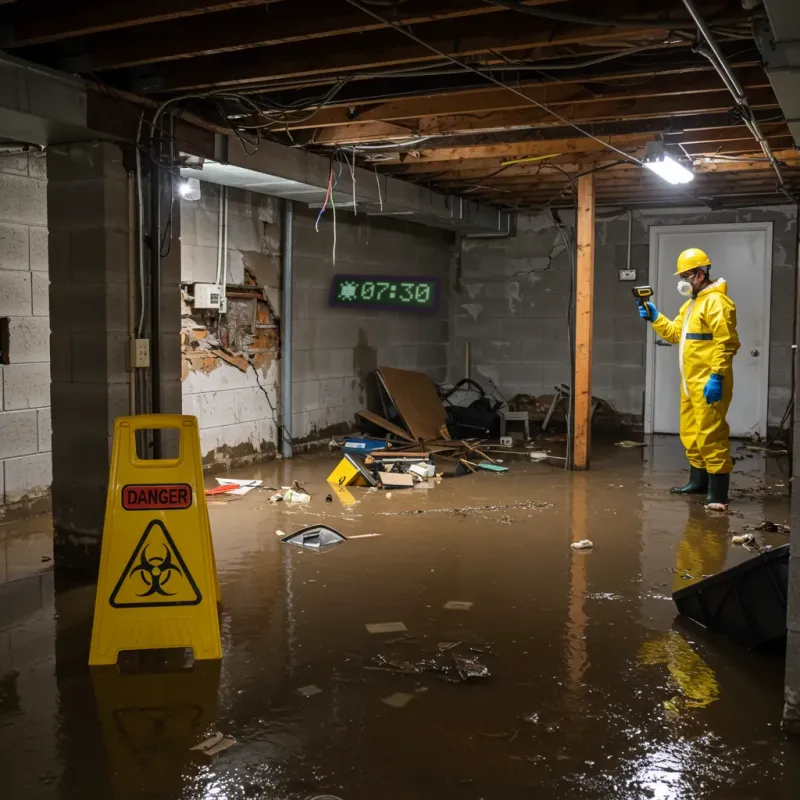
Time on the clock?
7:30
